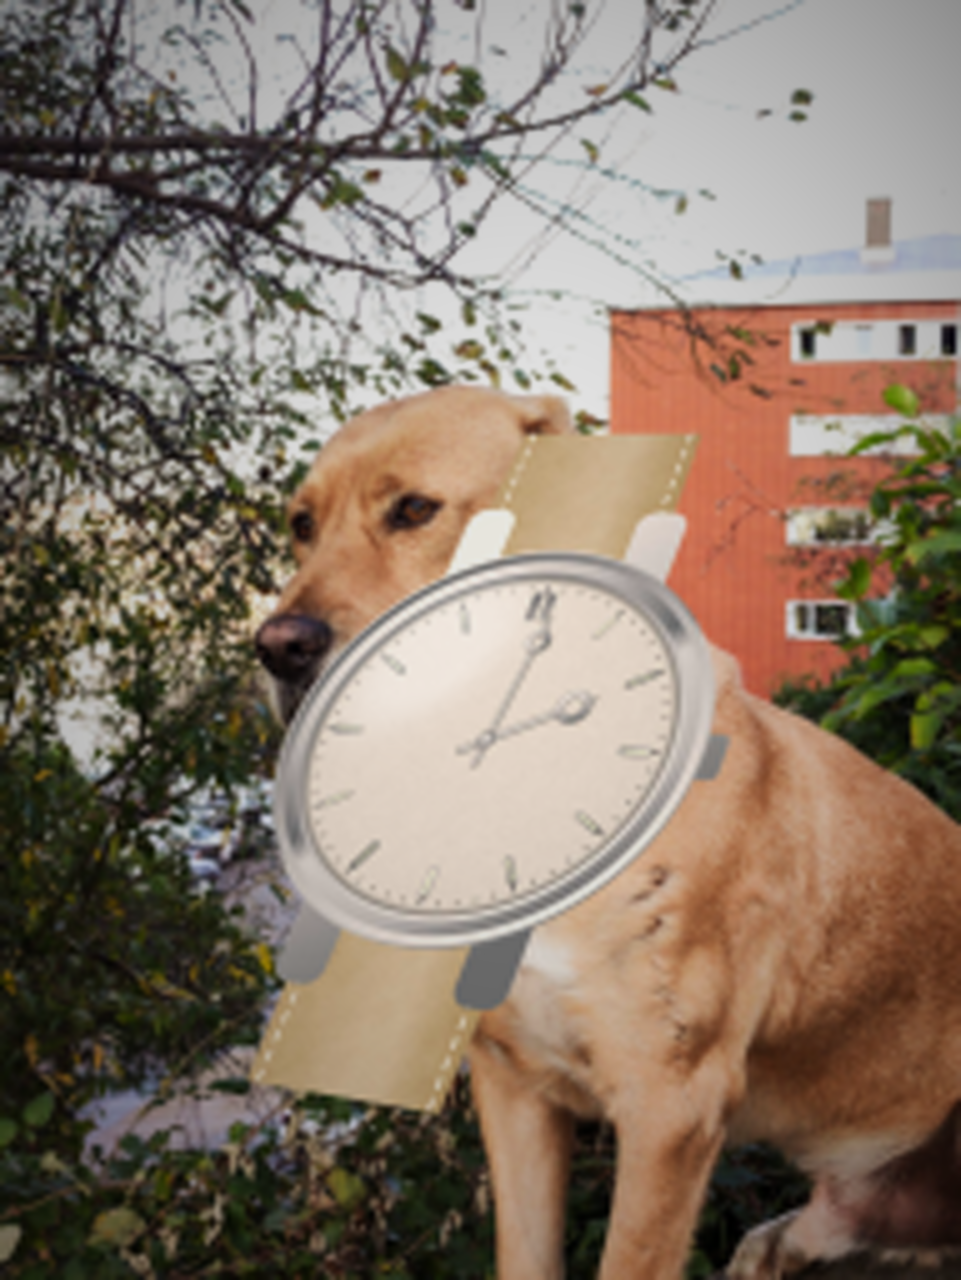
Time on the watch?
2:01
